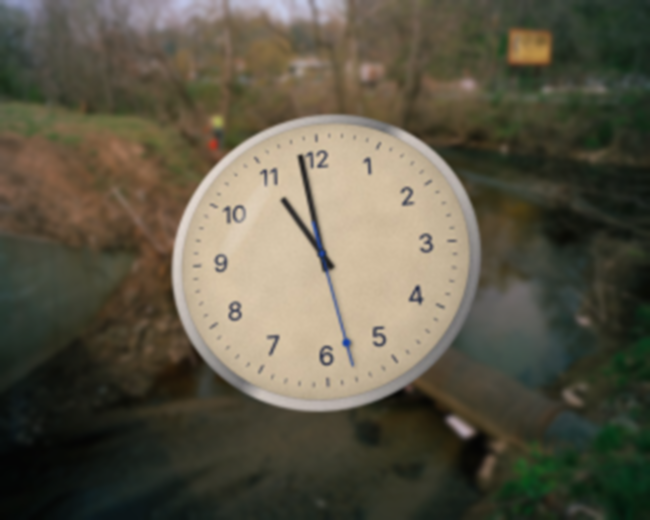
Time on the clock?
10:58:28
